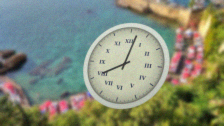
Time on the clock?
8:02
